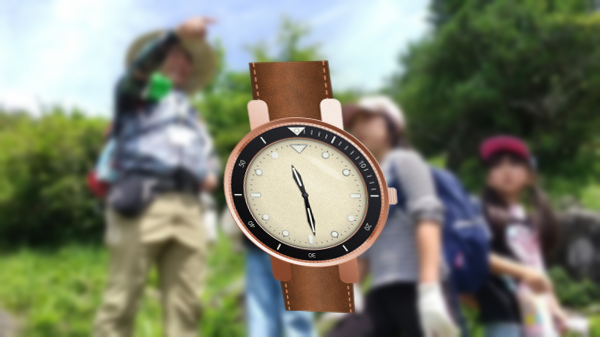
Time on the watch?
11:29
